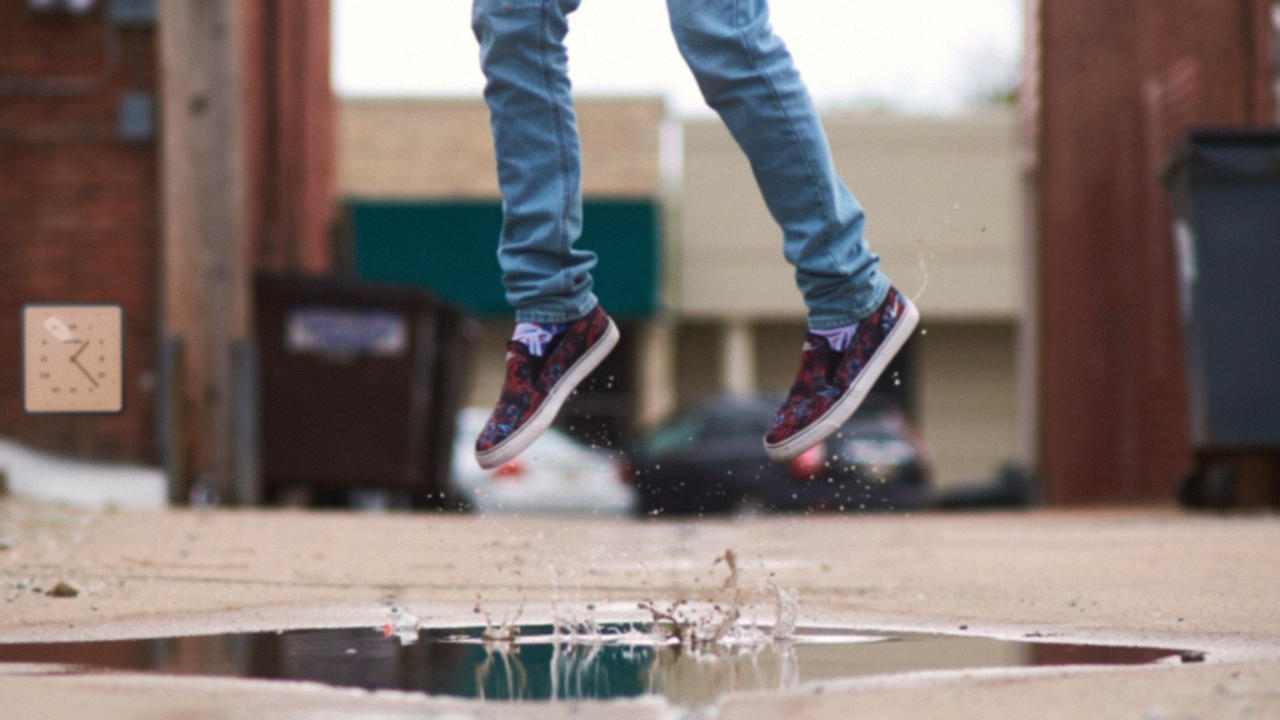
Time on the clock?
1:23
